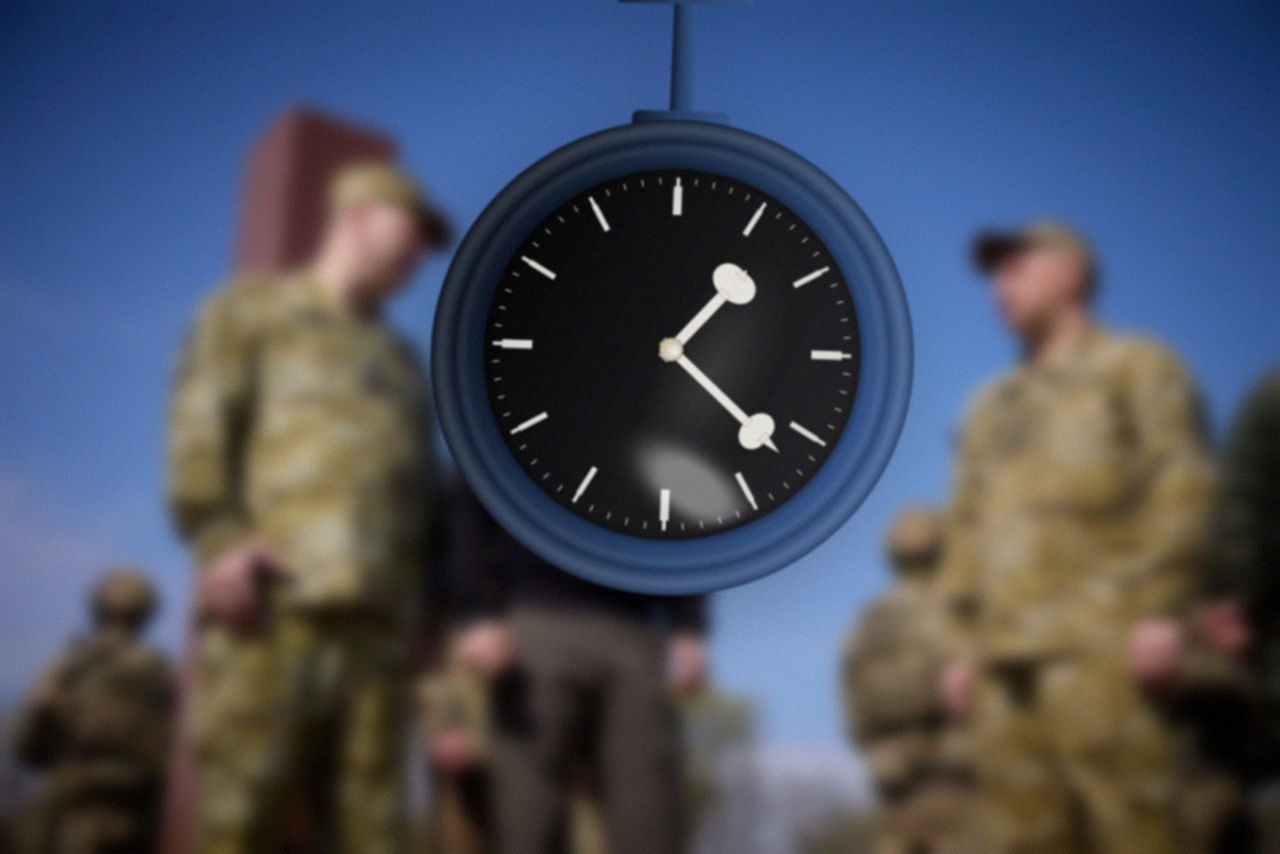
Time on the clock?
1:22
